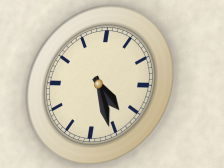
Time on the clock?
4:26
